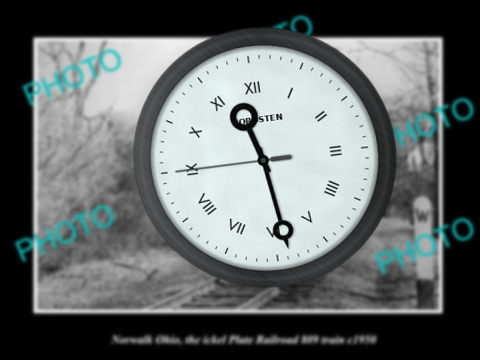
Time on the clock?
11:28:45
